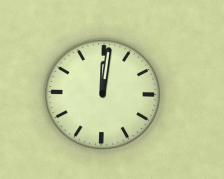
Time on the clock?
12:01
